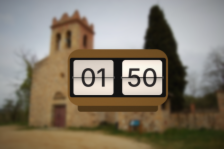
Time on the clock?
1:50
